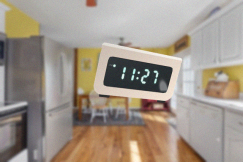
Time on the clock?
11:27
